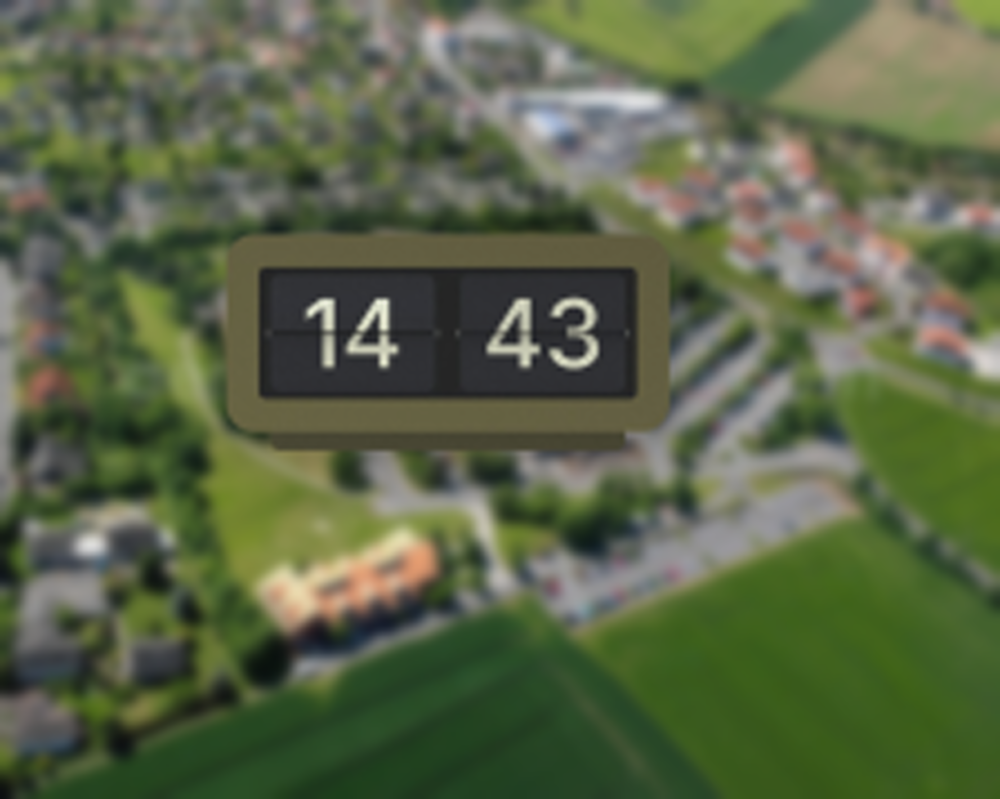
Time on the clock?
14:43
